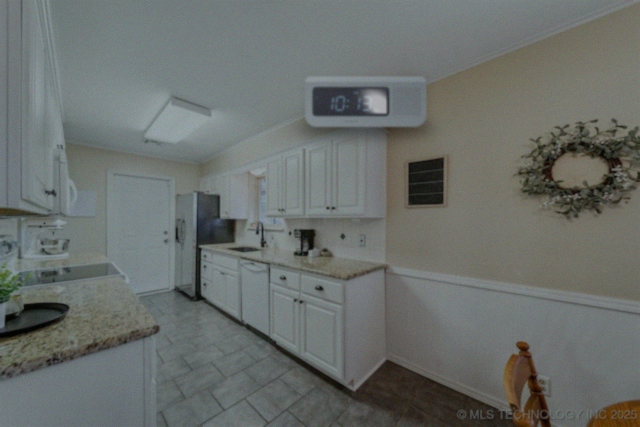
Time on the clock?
10:13
